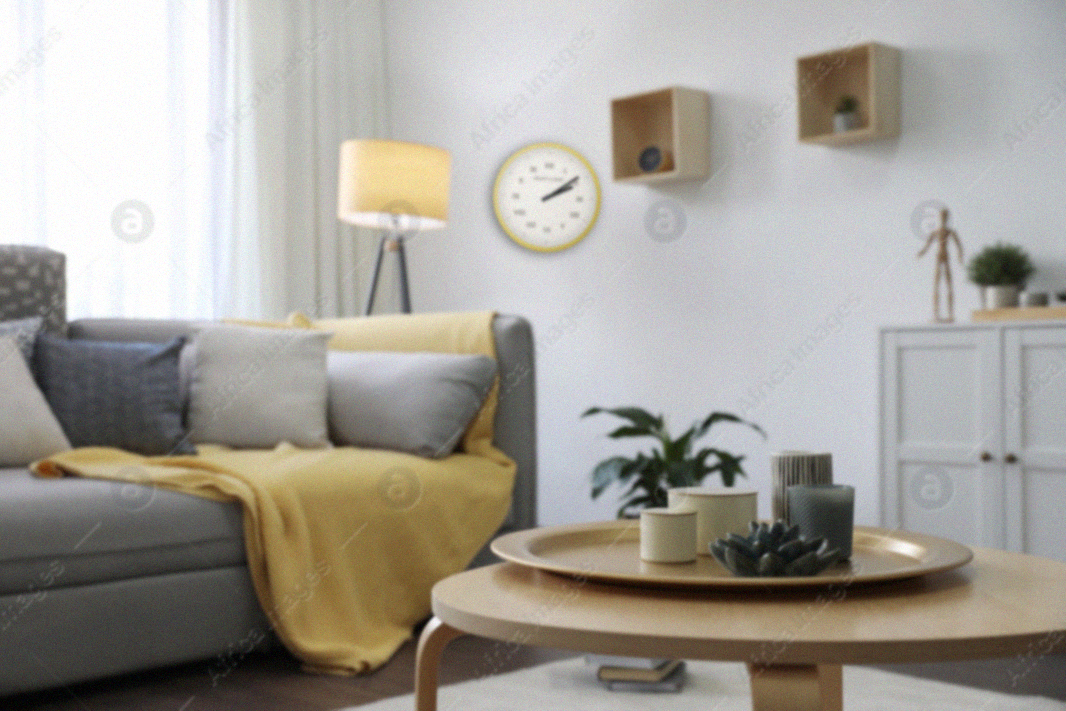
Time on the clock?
2:09
